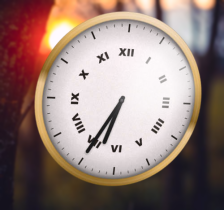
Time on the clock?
6:35
